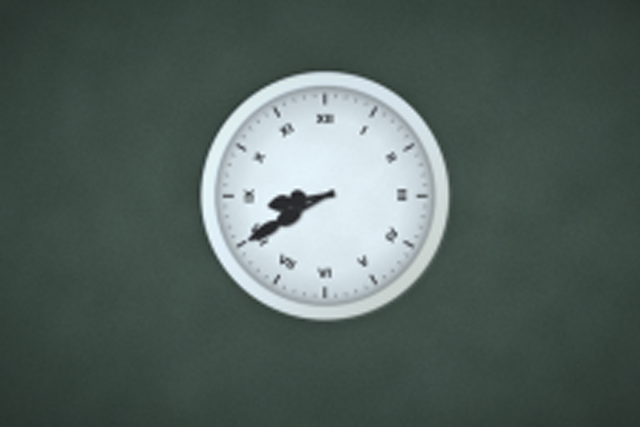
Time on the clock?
8:40
